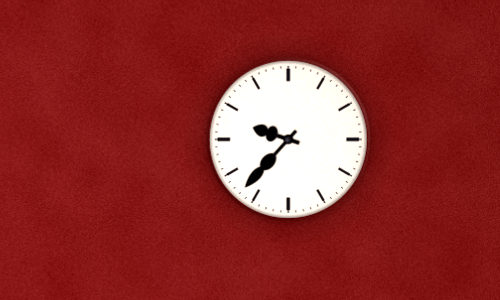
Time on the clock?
9:37
